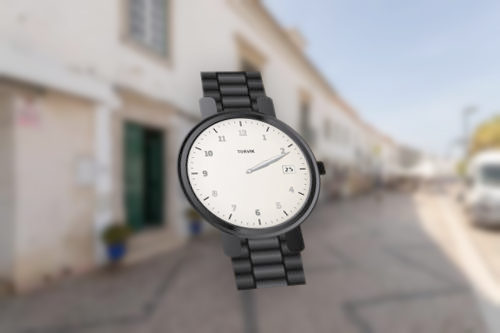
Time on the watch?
2:11
